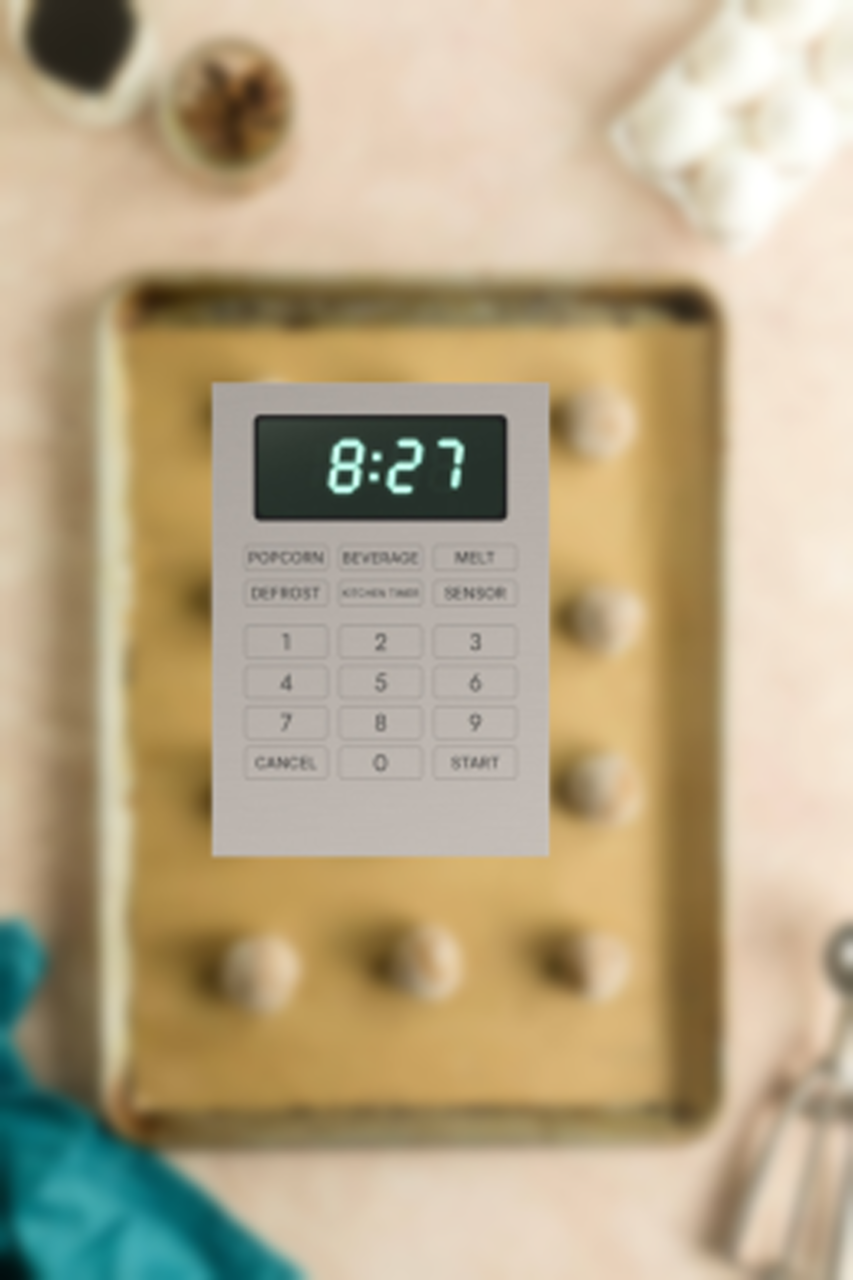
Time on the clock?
8:27
